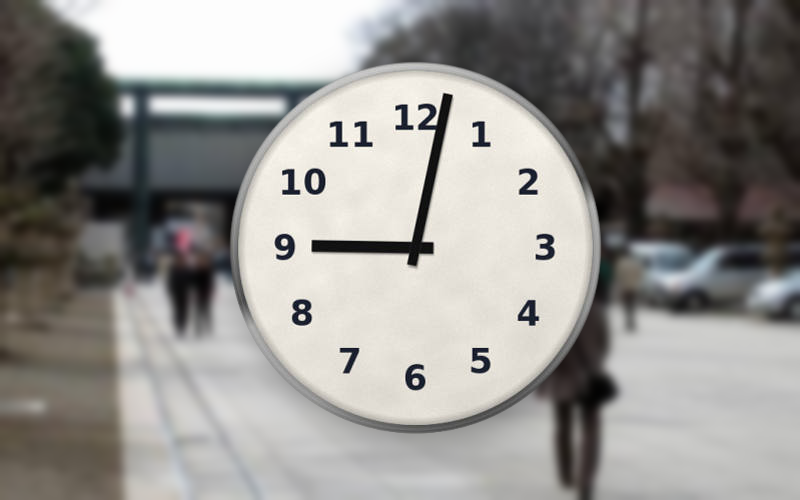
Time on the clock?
9:02
